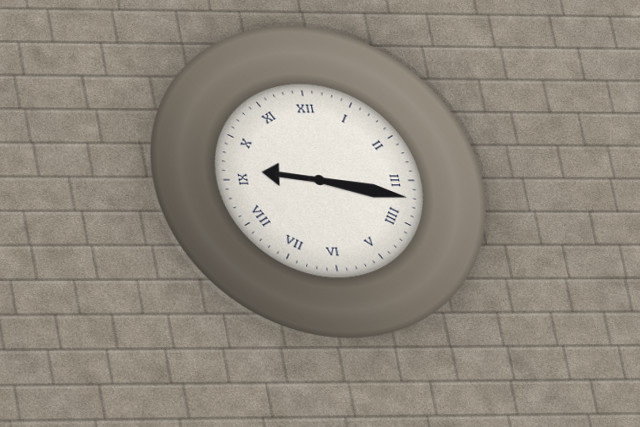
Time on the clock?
9:17
